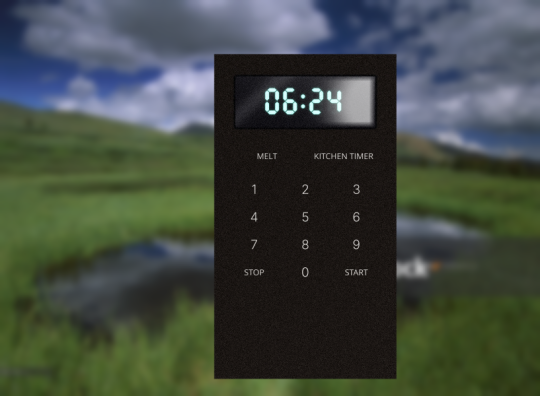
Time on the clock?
6:24
